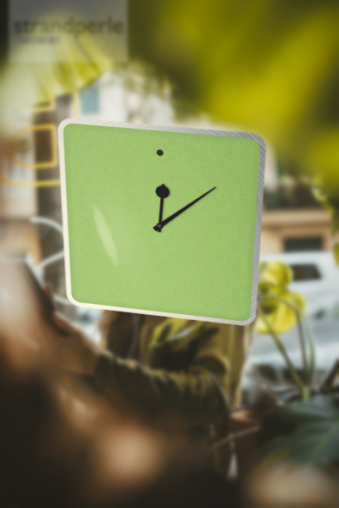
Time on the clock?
12:08
